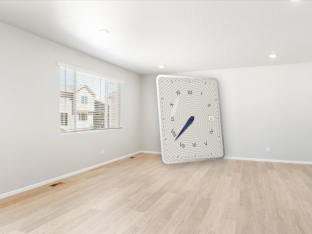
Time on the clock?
7:38
